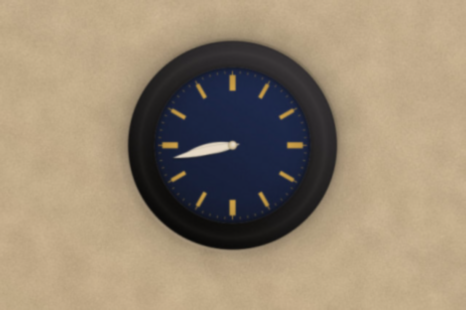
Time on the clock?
8:43
